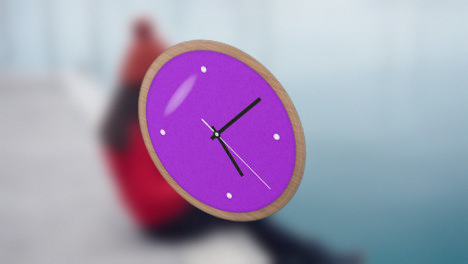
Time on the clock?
5:09:23
